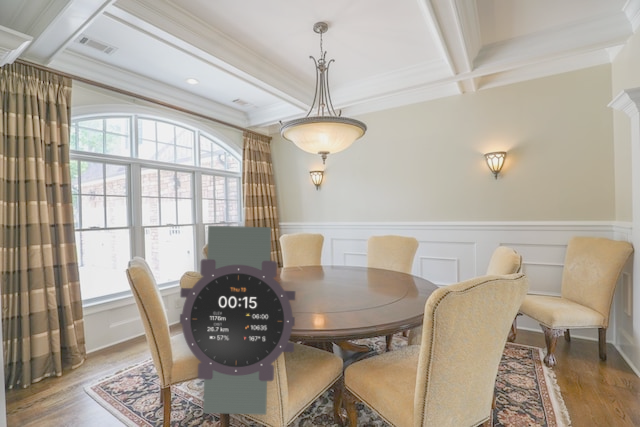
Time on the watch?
0:15
